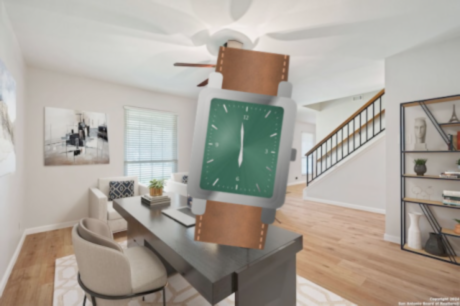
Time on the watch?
5:59
